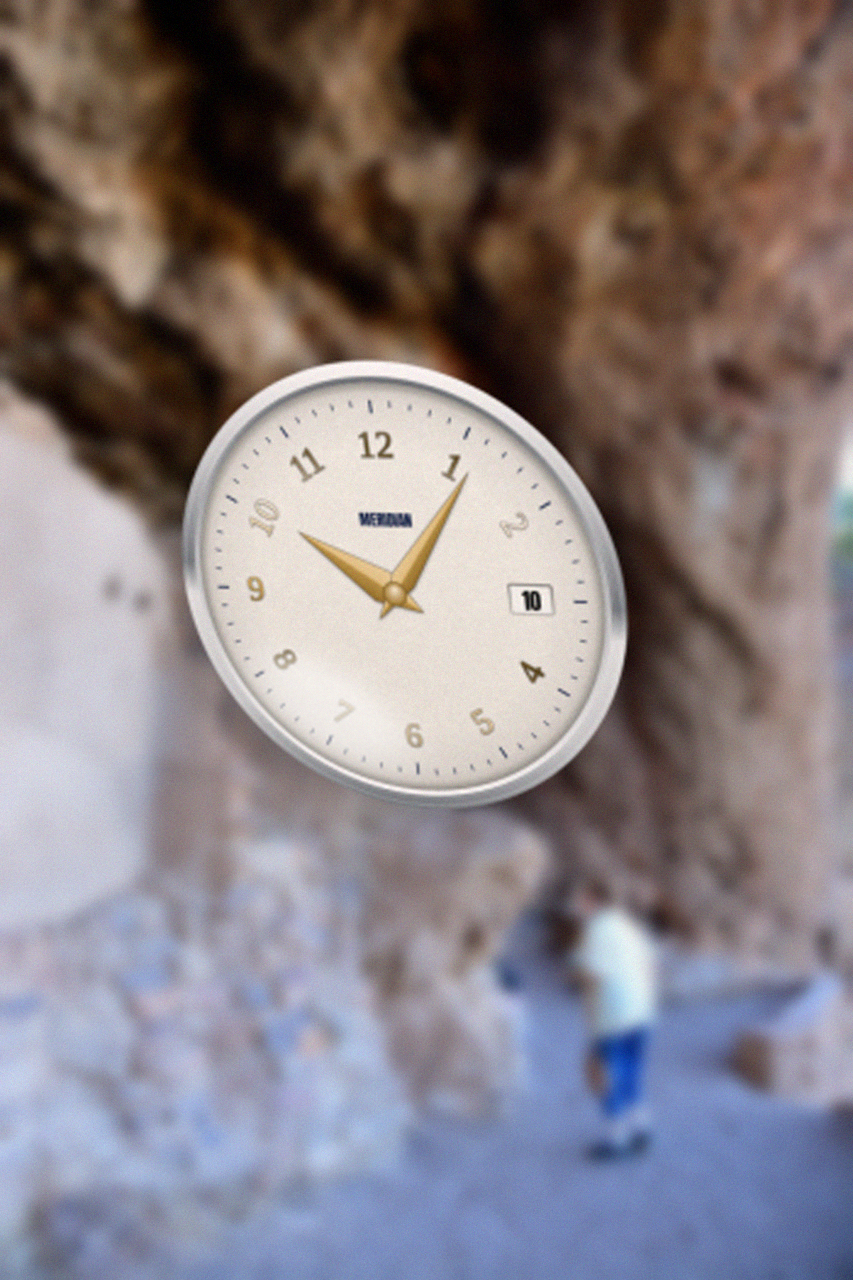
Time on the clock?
10:06
